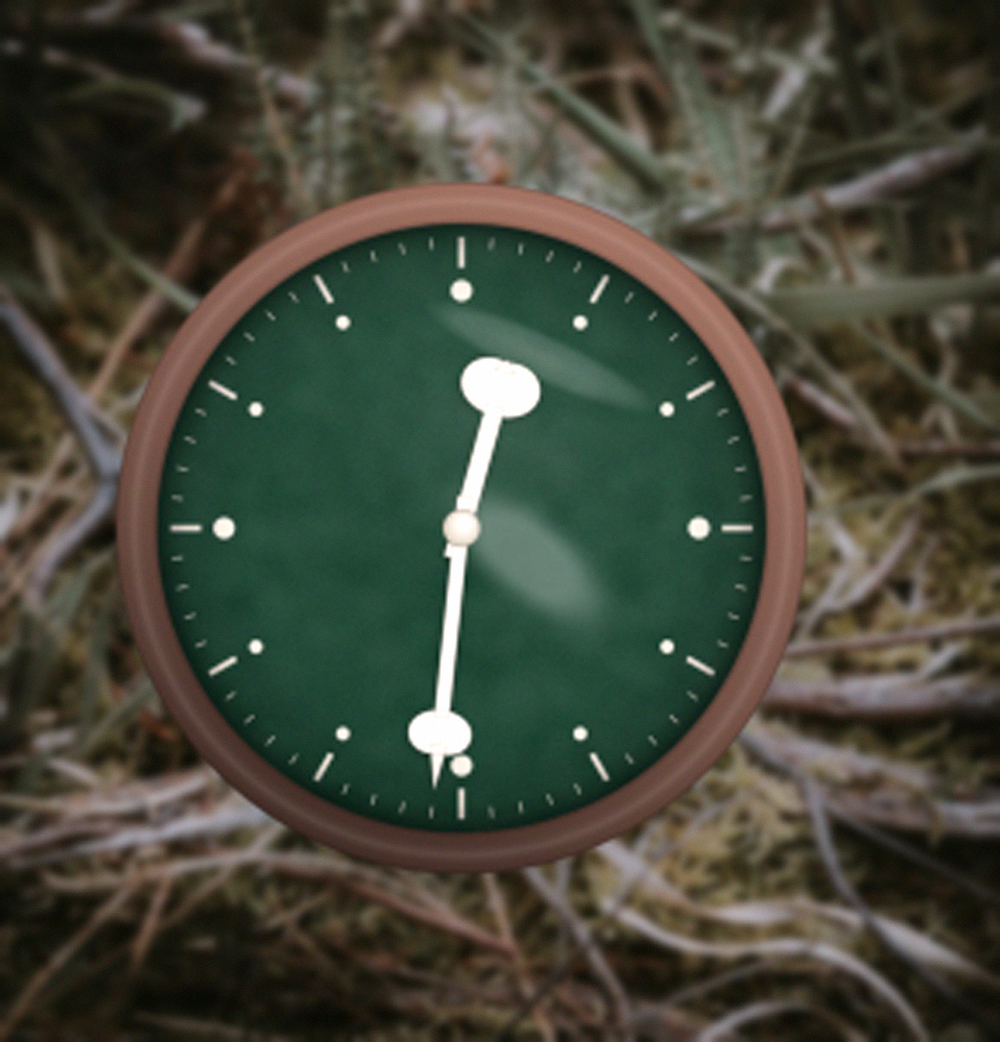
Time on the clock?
12:31
